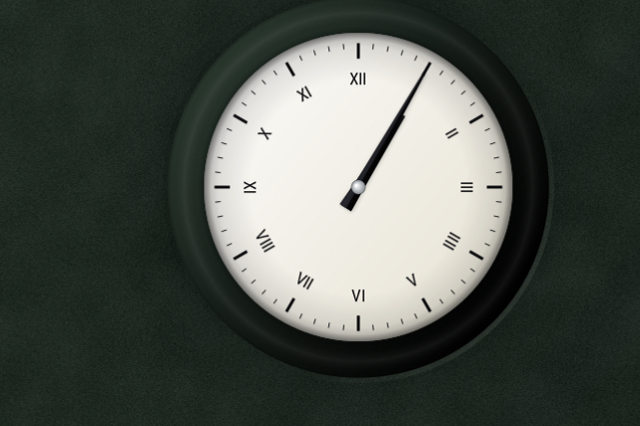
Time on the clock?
1:05
